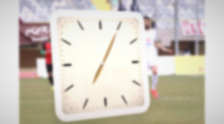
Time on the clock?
7:05
